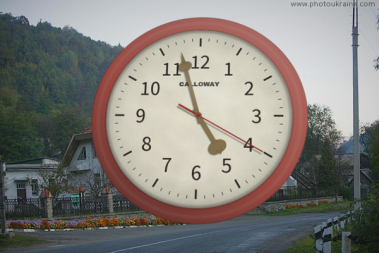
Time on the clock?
4:57:20
